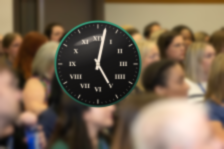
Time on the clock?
5:02
